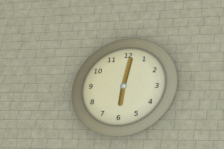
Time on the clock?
6:01
